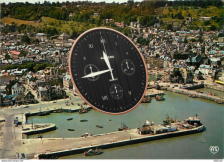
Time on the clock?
11:44
